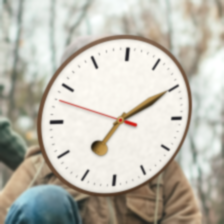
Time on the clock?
7:09:48
